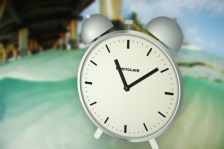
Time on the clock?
11:09
